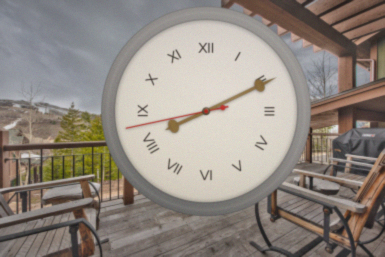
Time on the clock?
8:10:43
